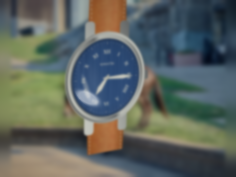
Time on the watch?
7:15
